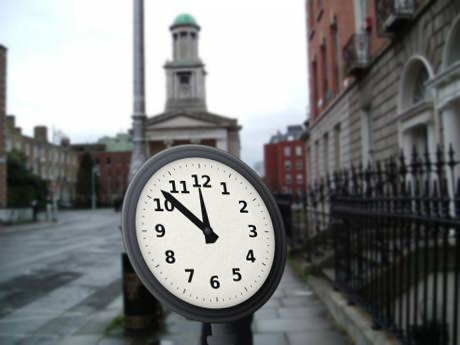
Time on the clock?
11:52
